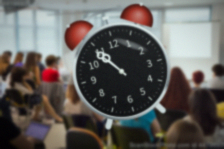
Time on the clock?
10:54
